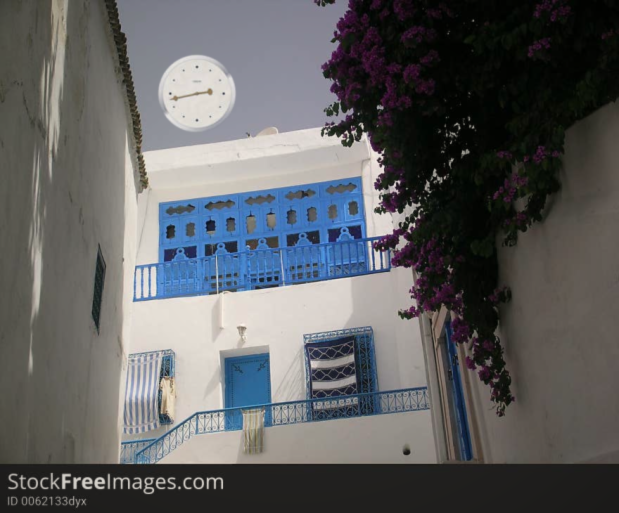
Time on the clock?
2:43
